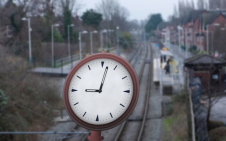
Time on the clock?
9:02
